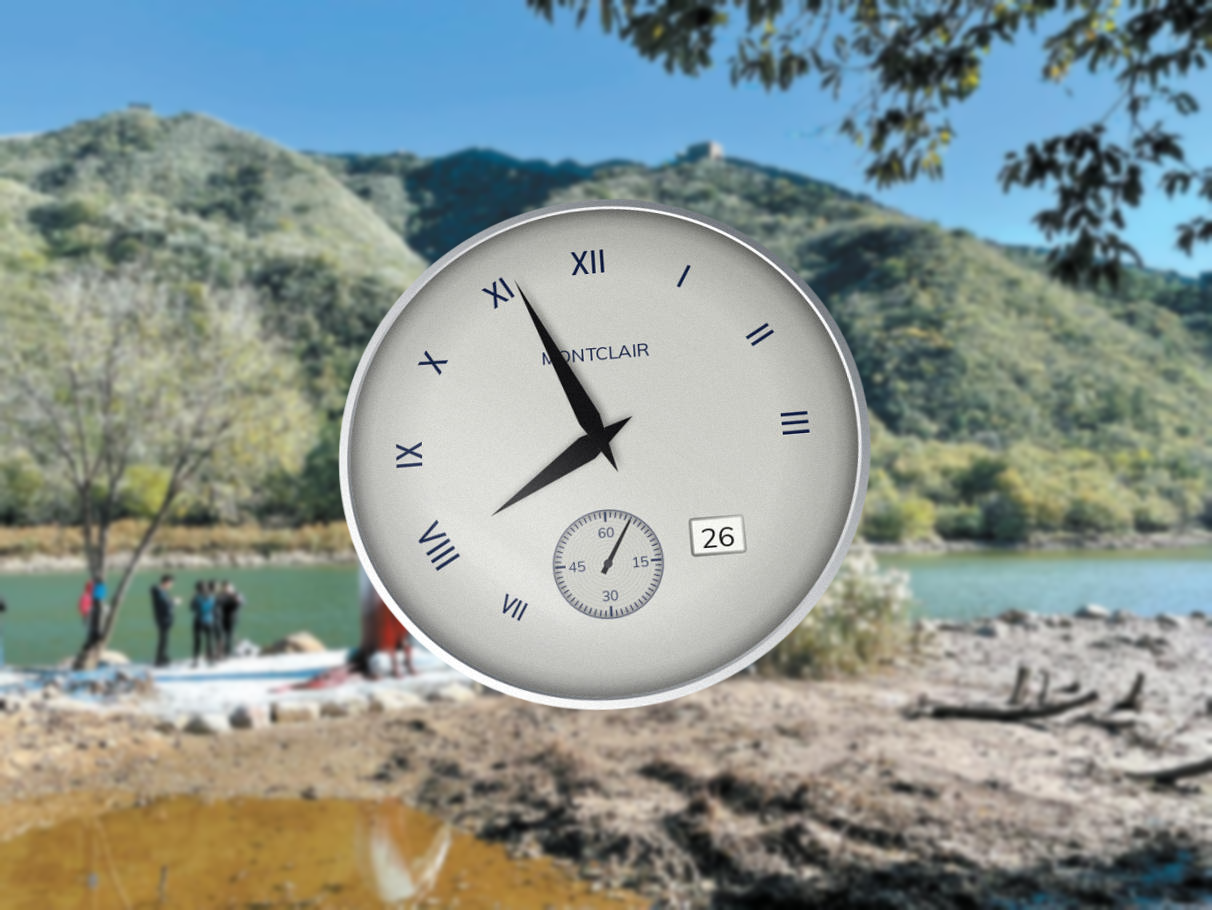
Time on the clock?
7:56:05
